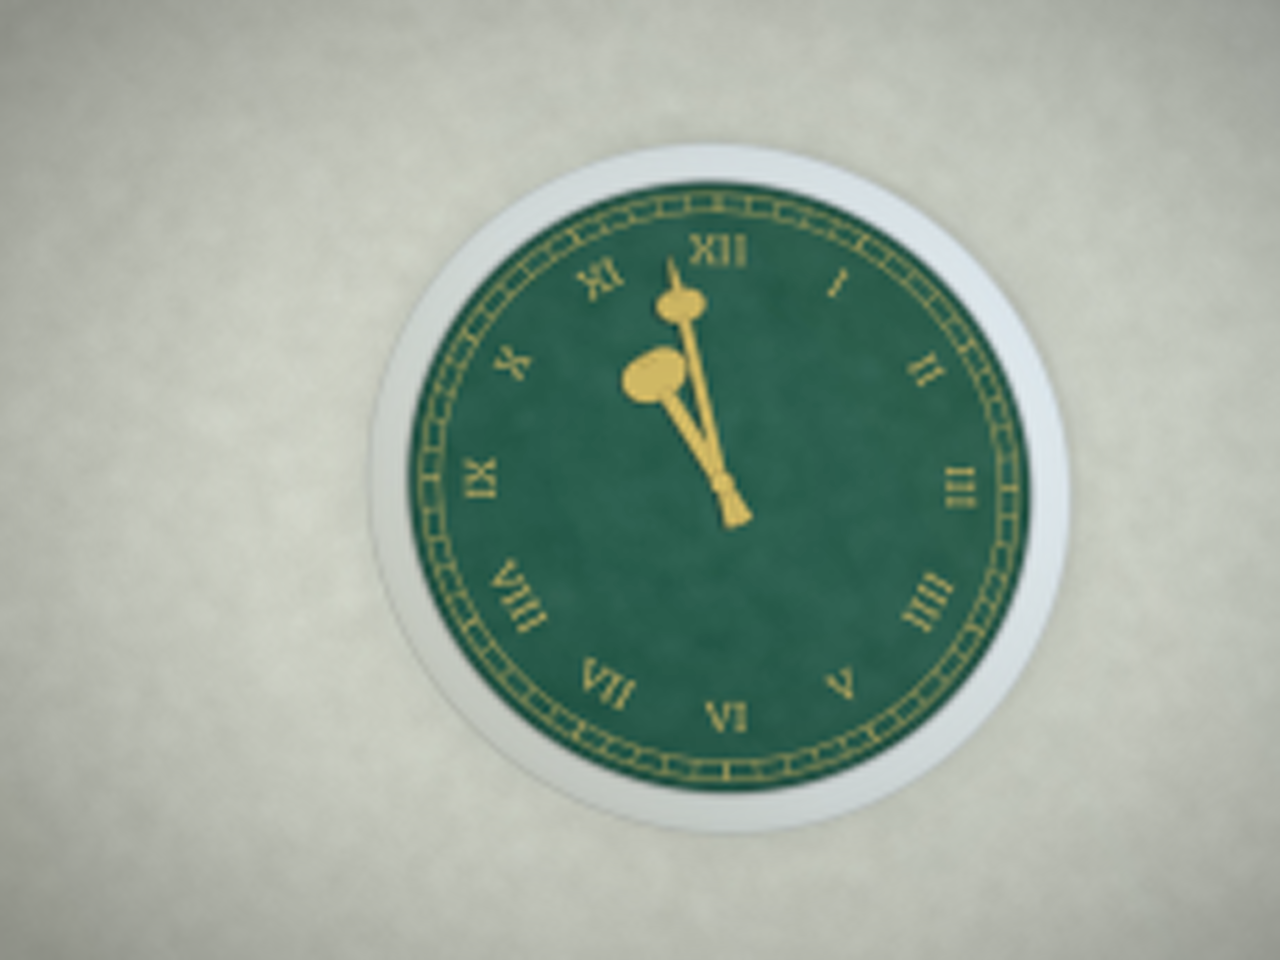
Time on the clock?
10:58
